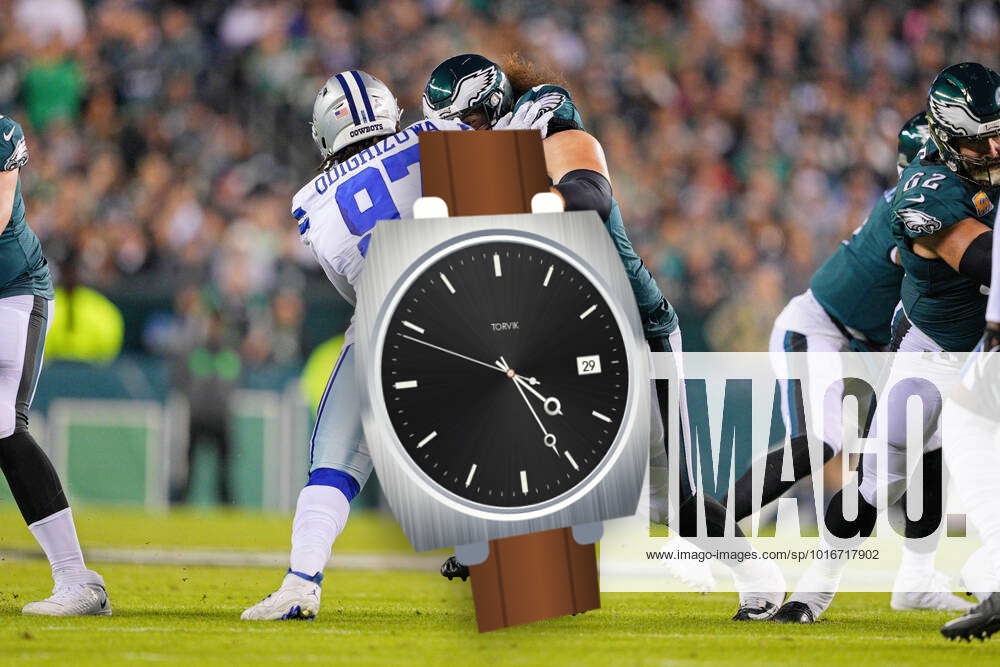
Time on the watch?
4:25:49
